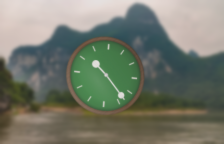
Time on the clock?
10:23
